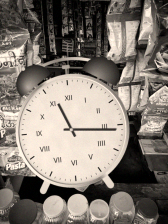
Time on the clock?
11:16
